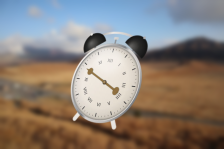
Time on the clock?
3:49
